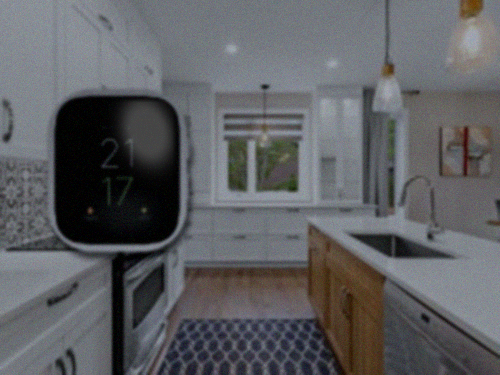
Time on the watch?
21:17
